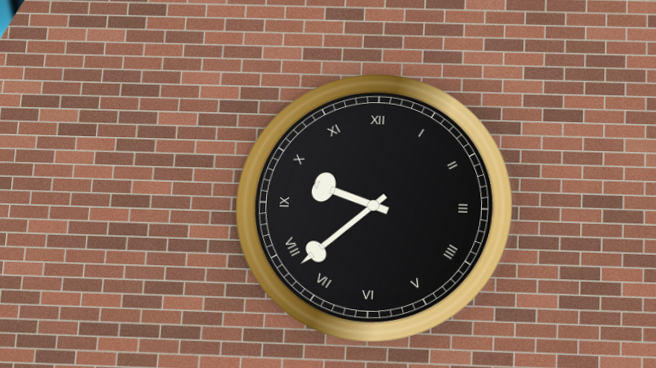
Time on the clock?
9:38
